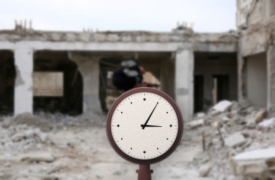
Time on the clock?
3:05
